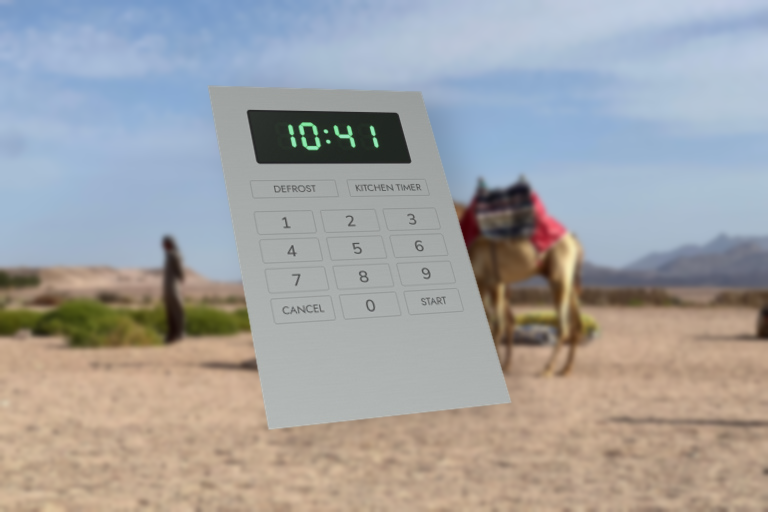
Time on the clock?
10:41
